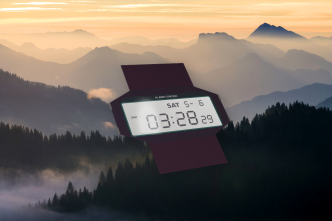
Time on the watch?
3:28:29
